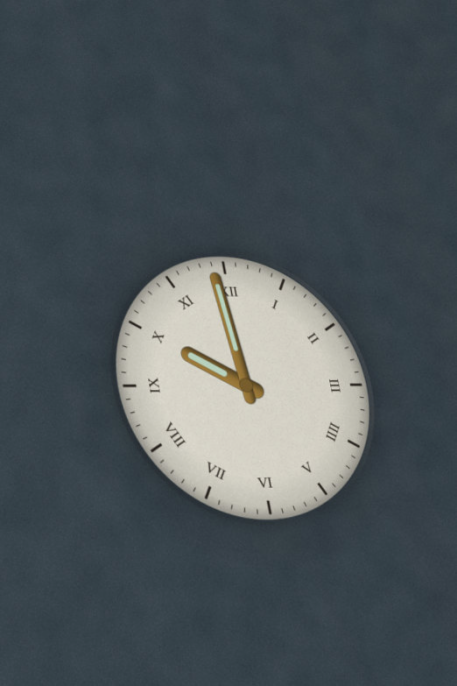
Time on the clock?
9:59
